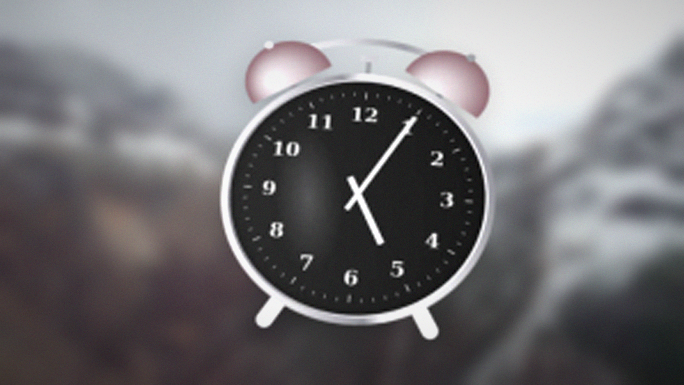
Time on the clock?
5:05
